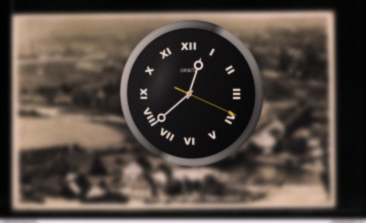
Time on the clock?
12:38:19
